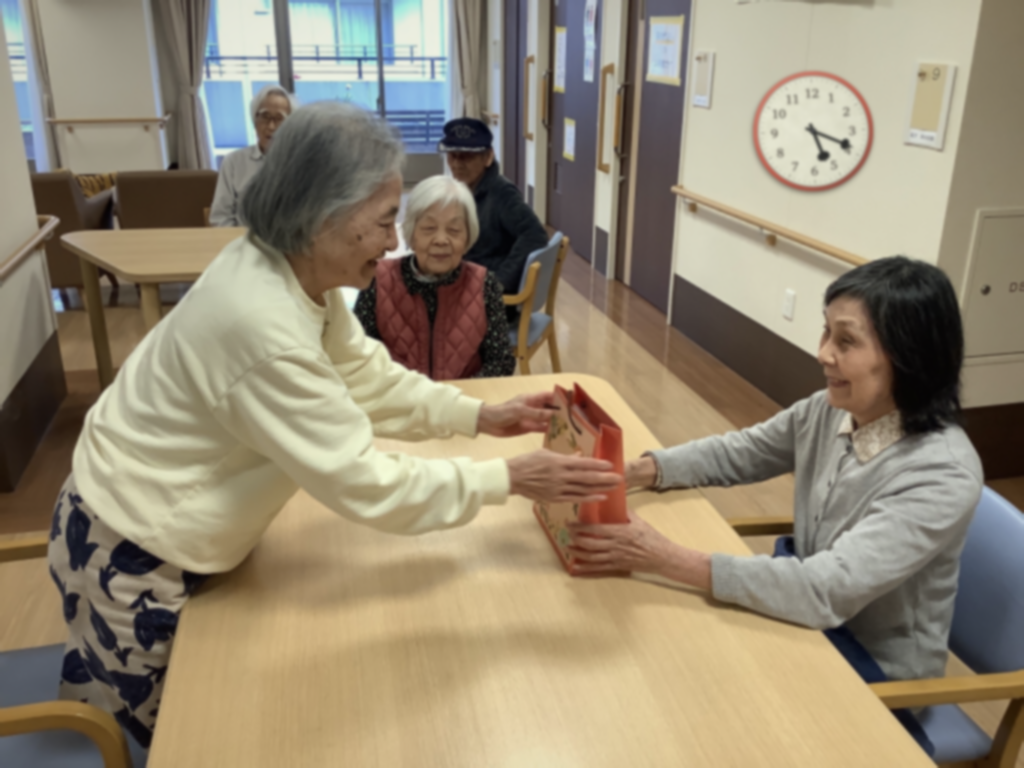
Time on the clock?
5:19
